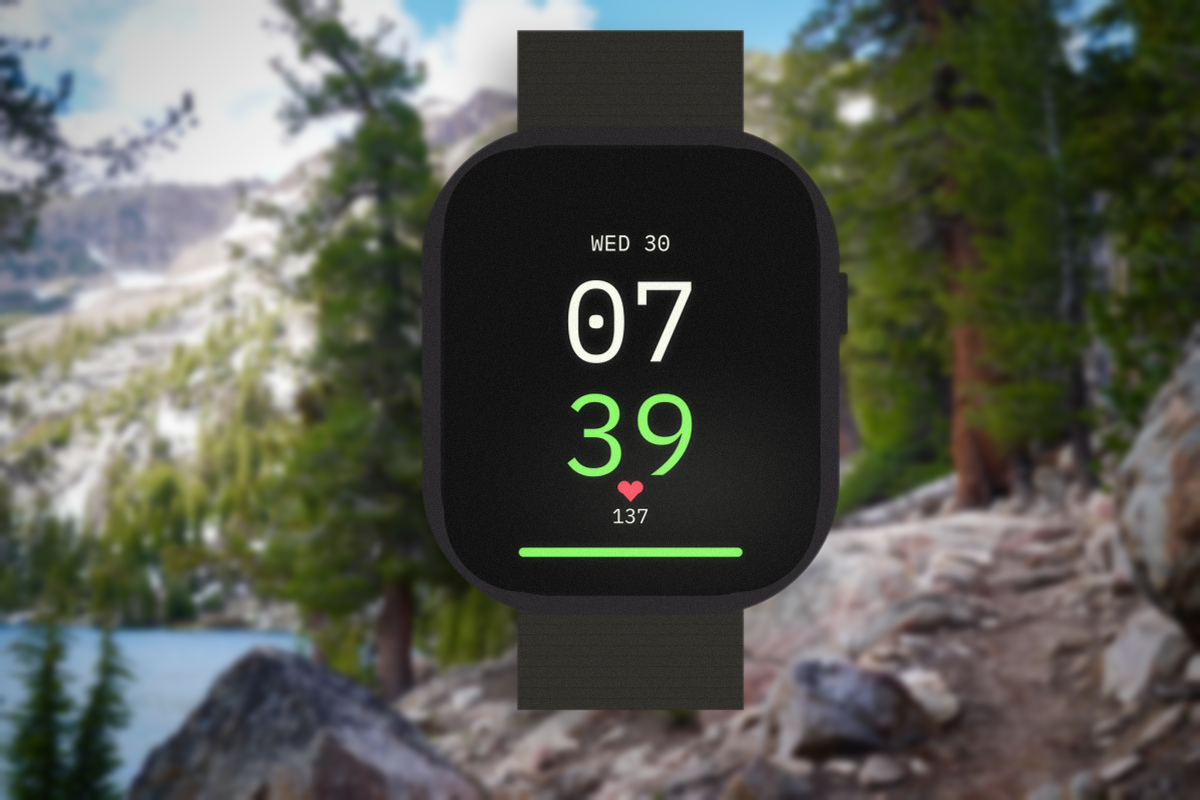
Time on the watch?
7:39
